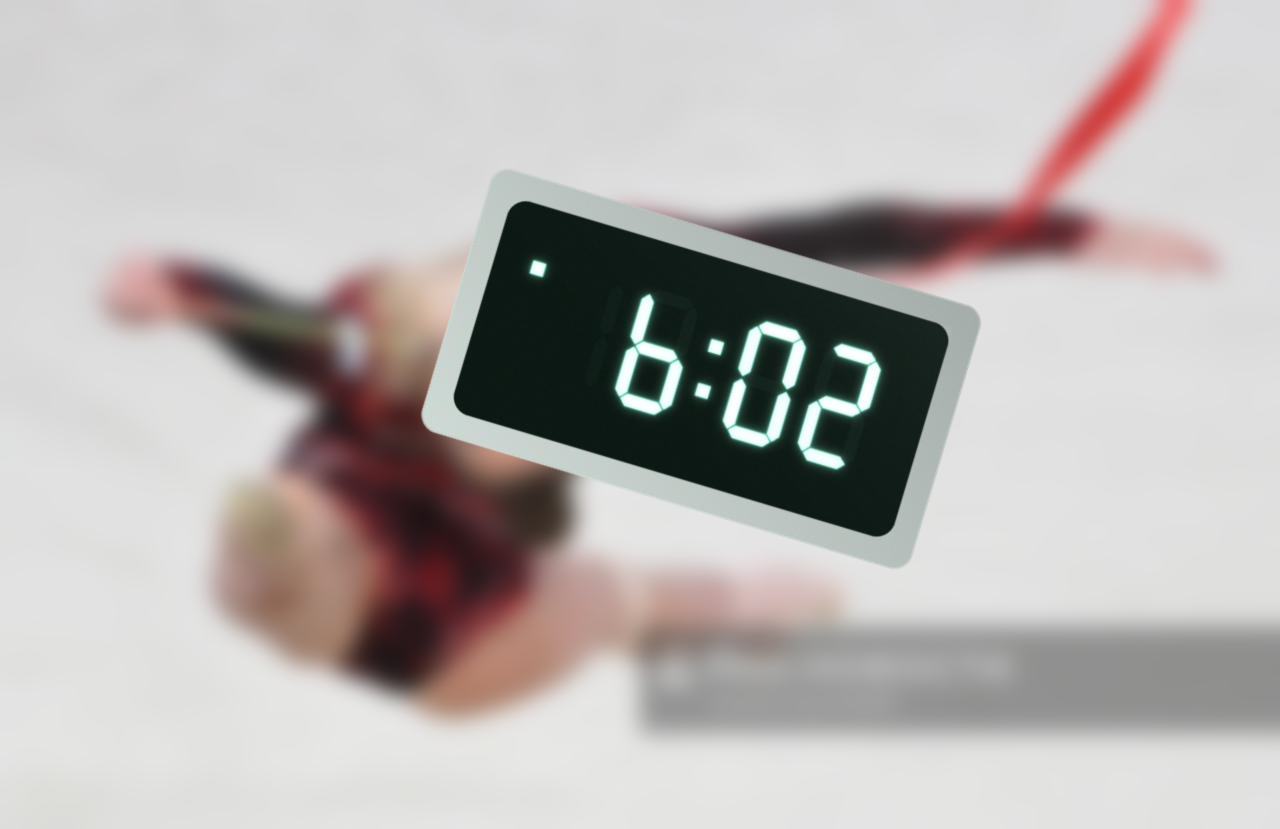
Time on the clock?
6:02
